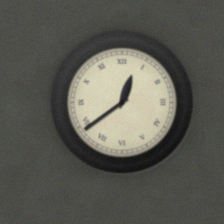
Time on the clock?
12:39
